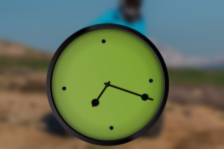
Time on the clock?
7:19
